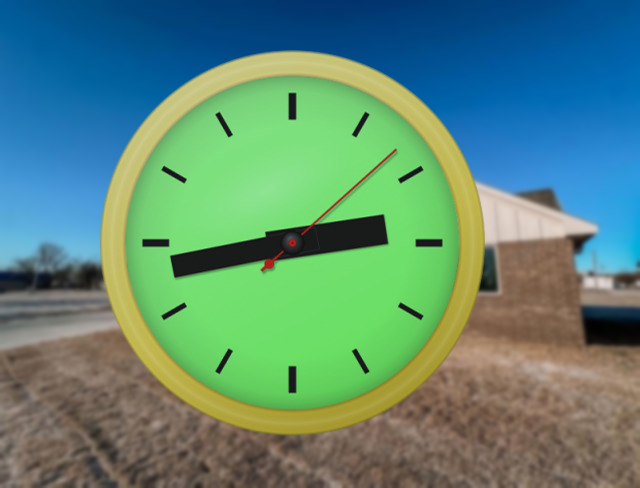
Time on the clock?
2:43:08
